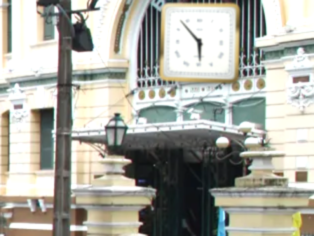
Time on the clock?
5:53
